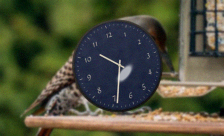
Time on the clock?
10:34
